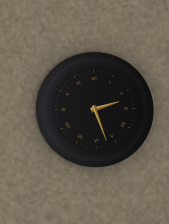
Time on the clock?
2:27
